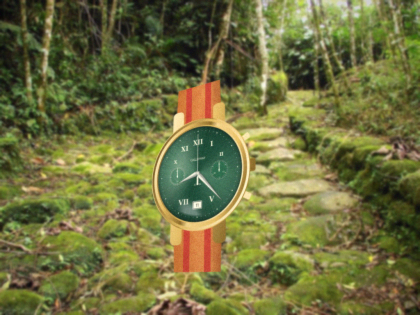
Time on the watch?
8:23
